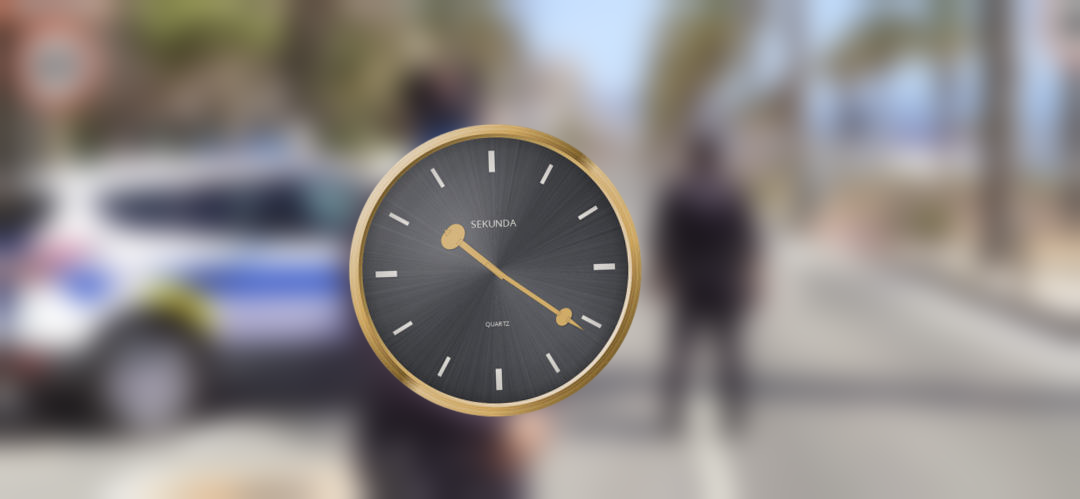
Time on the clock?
10:21
